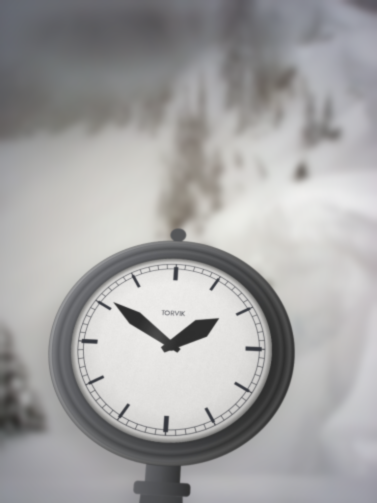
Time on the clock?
1:51
